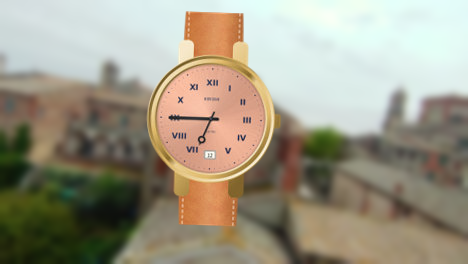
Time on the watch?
6:45
